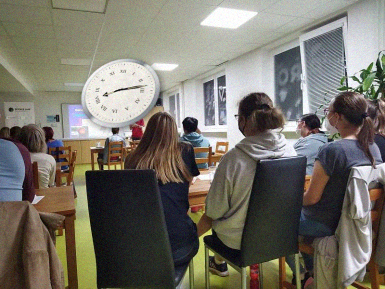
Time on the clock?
8:13
